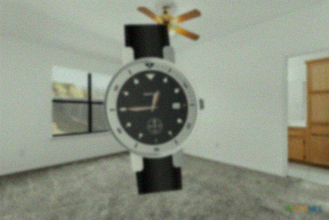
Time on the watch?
12:45
